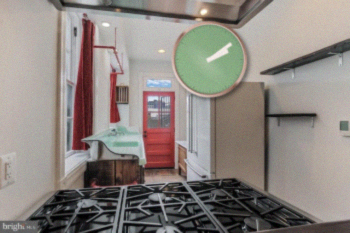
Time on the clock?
2:09
